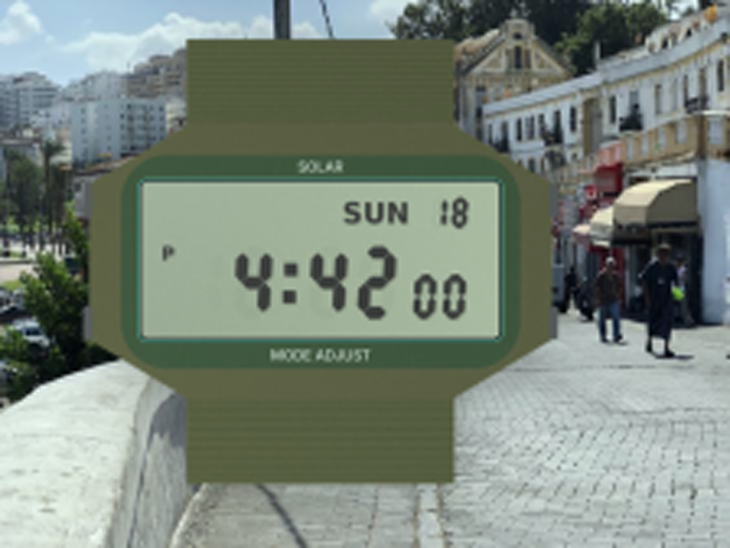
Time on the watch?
4:42:00
